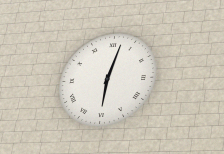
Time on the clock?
6:02
